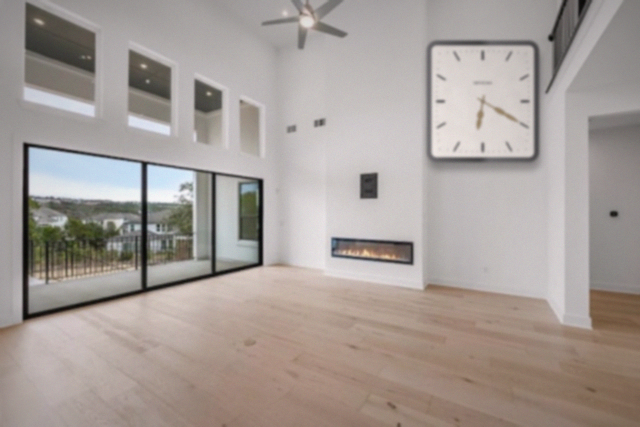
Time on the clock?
6:20
